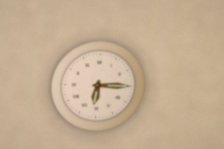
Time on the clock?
6:15
